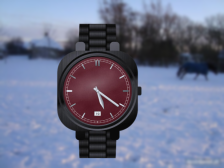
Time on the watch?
5:21
